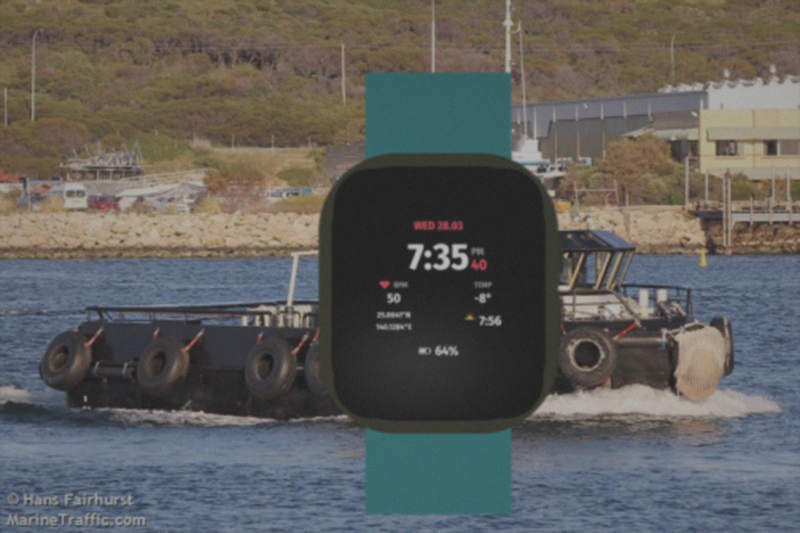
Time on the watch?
7:35:40
